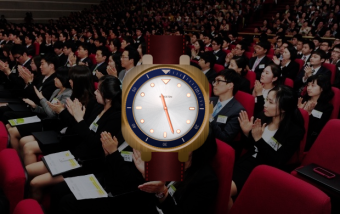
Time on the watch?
11:27
